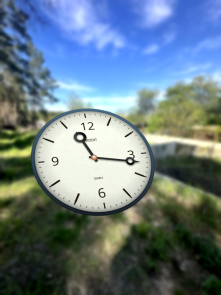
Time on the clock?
11:17
